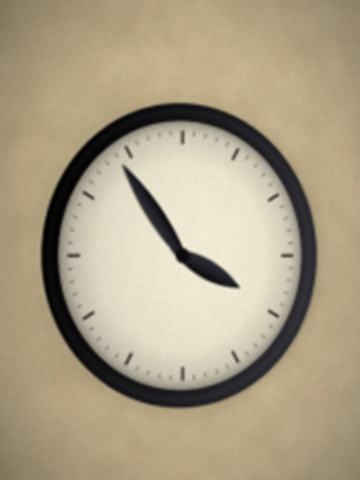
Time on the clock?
3:54
